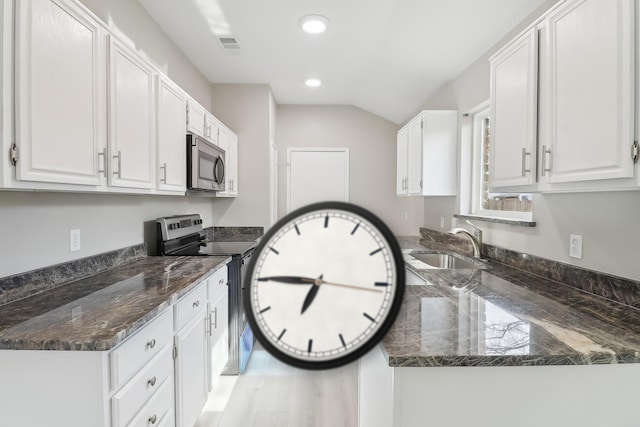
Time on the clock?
6:45:16
